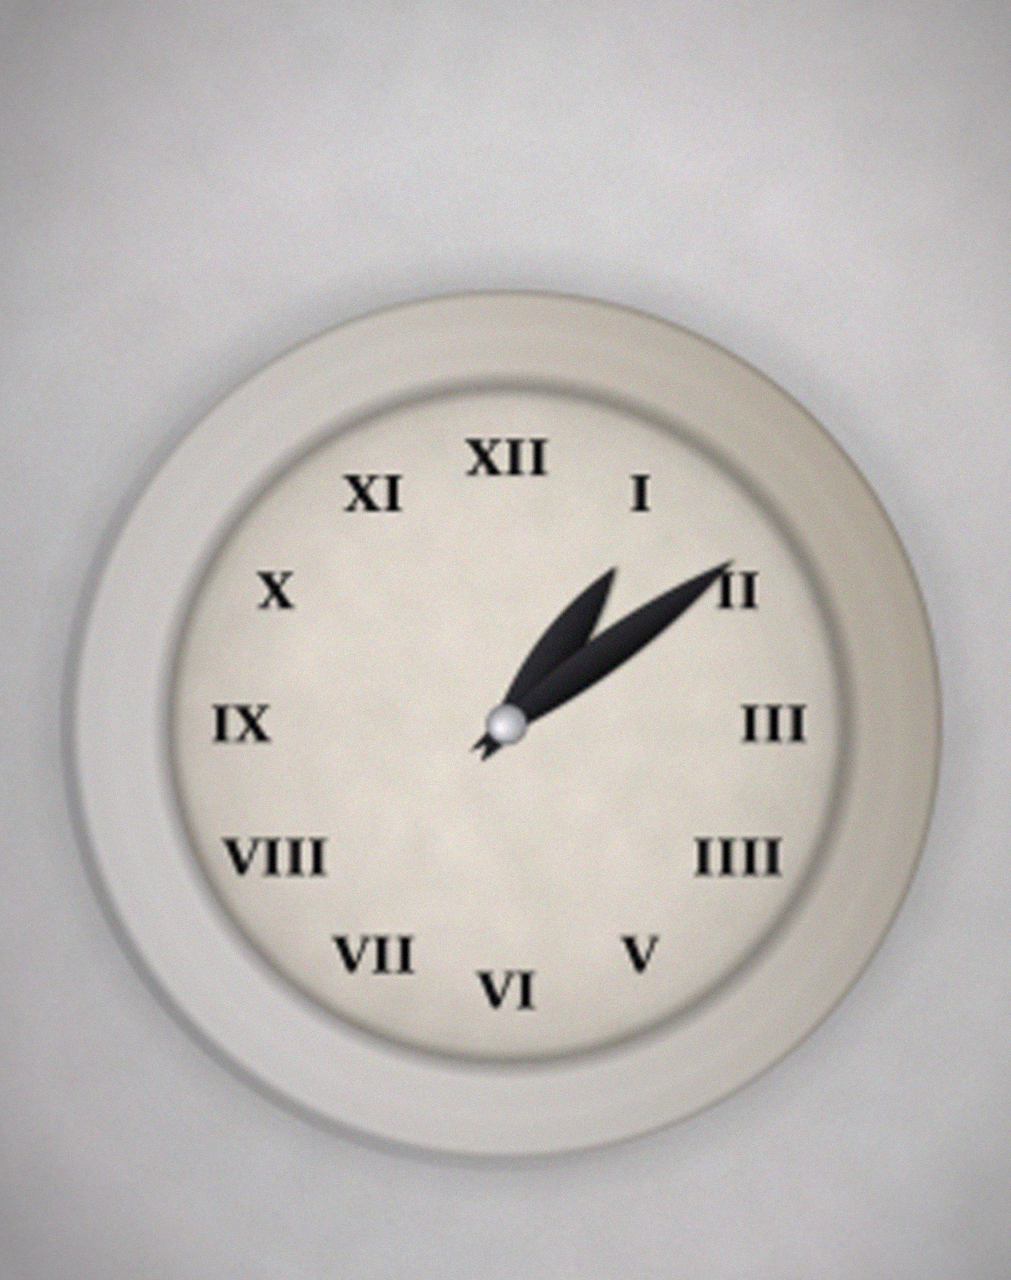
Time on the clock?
1:09
